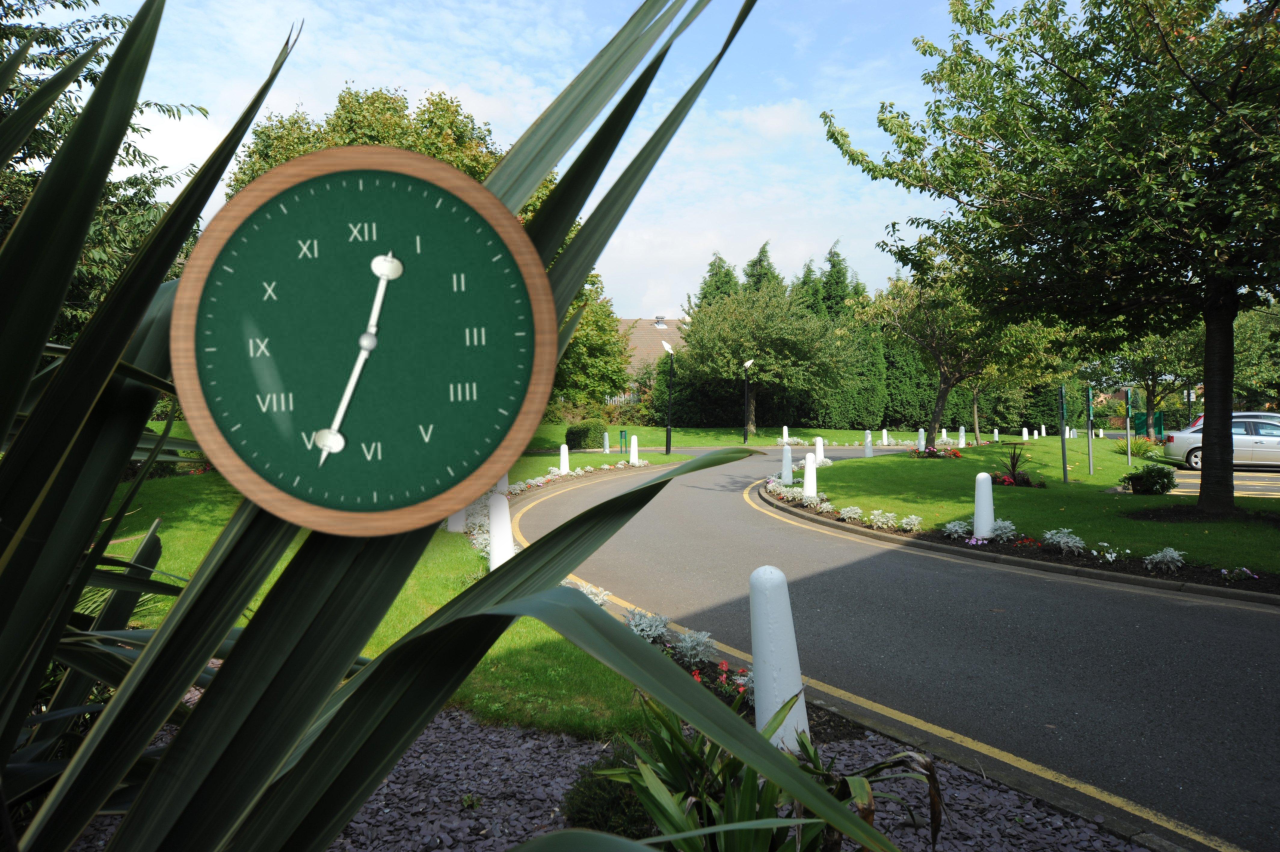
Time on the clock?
12:34
